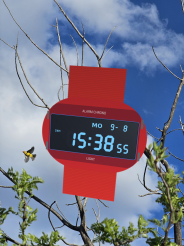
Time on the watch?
15:38:55
